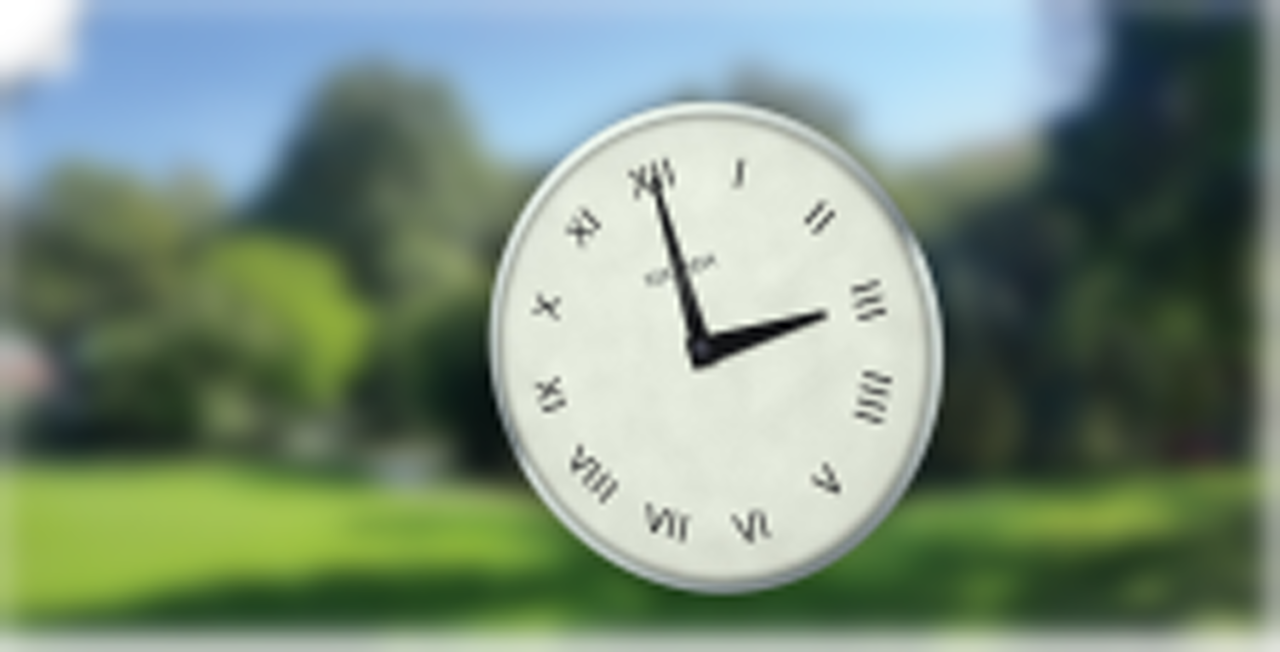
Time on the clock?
3:00
